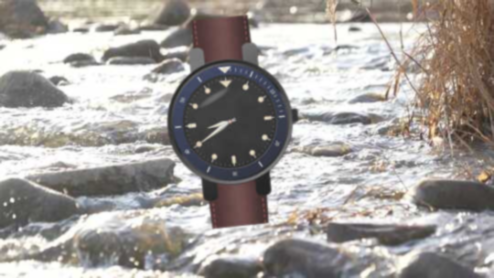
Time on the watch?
8:40
